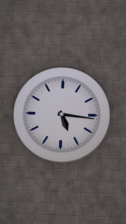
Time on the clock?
5:16
